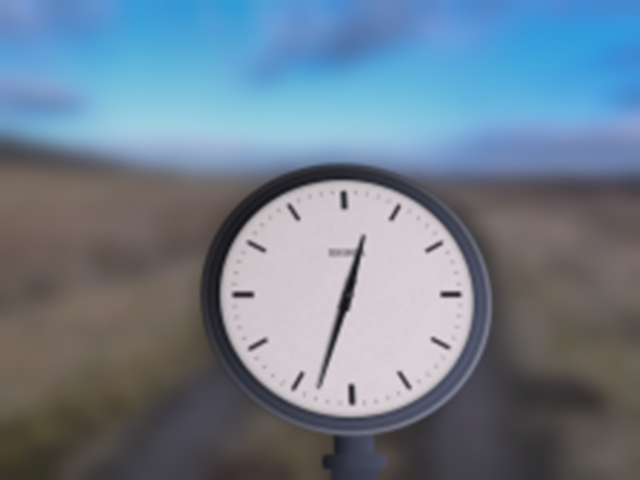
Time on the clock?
12:33
